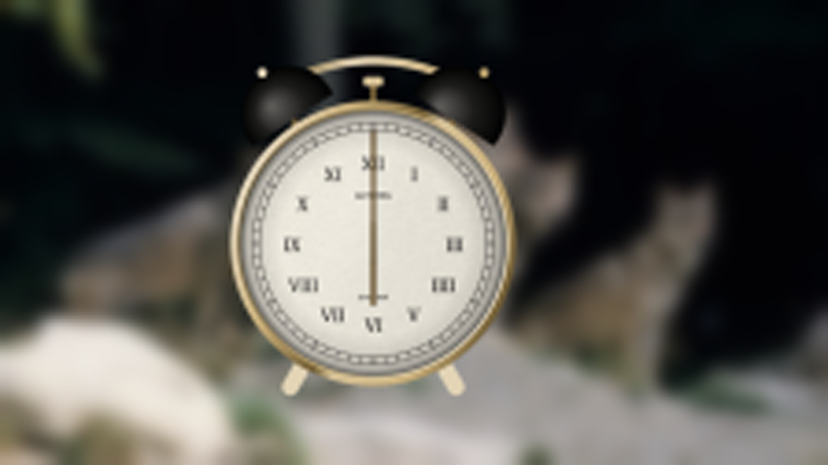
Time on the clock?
6:00
